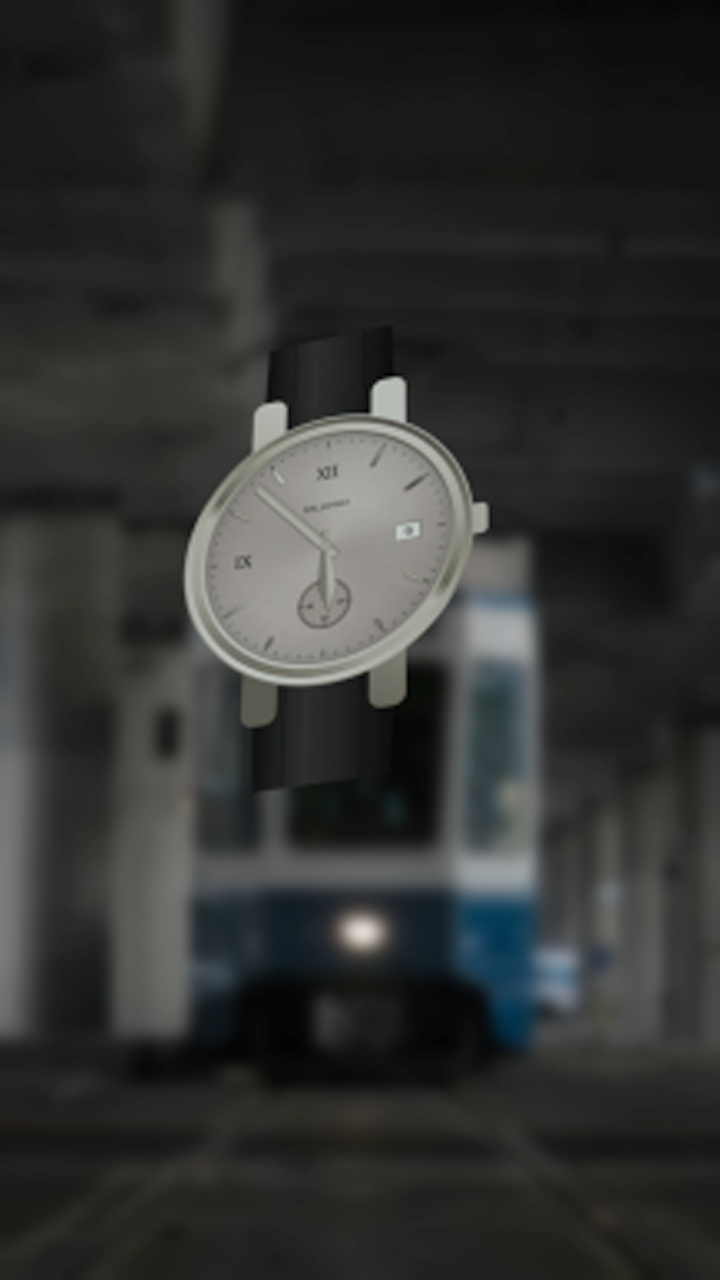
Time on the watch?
5:53
